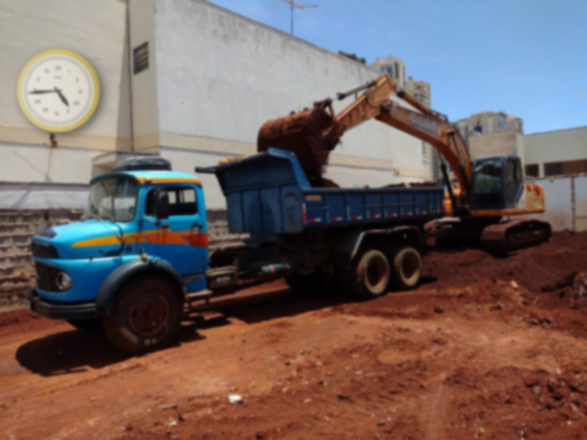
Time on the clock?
4:44
